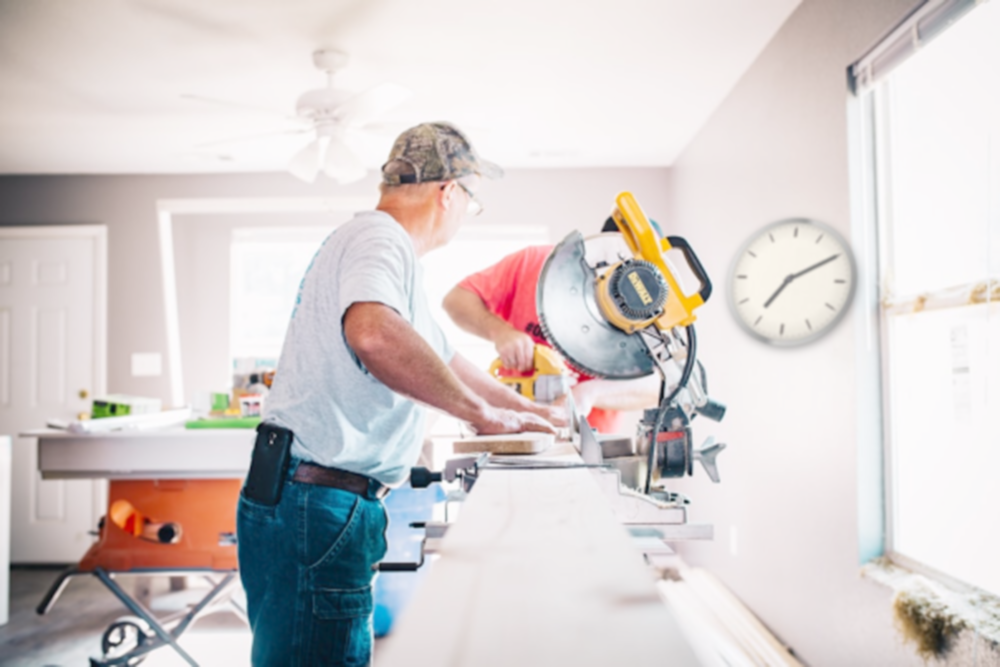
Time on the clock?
7:10
